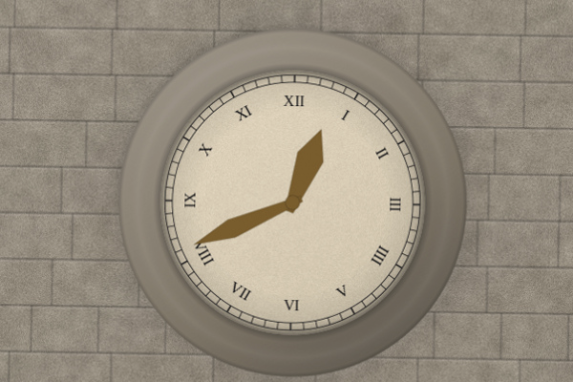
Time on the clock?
12:41
